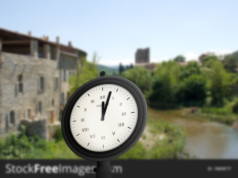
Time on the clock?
12:03
